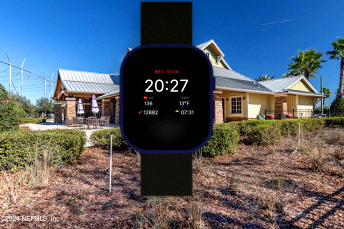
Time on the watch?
20:27
